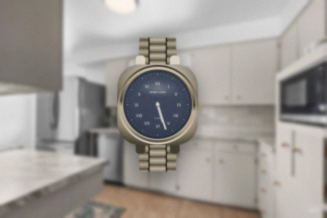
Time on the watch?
5:27
